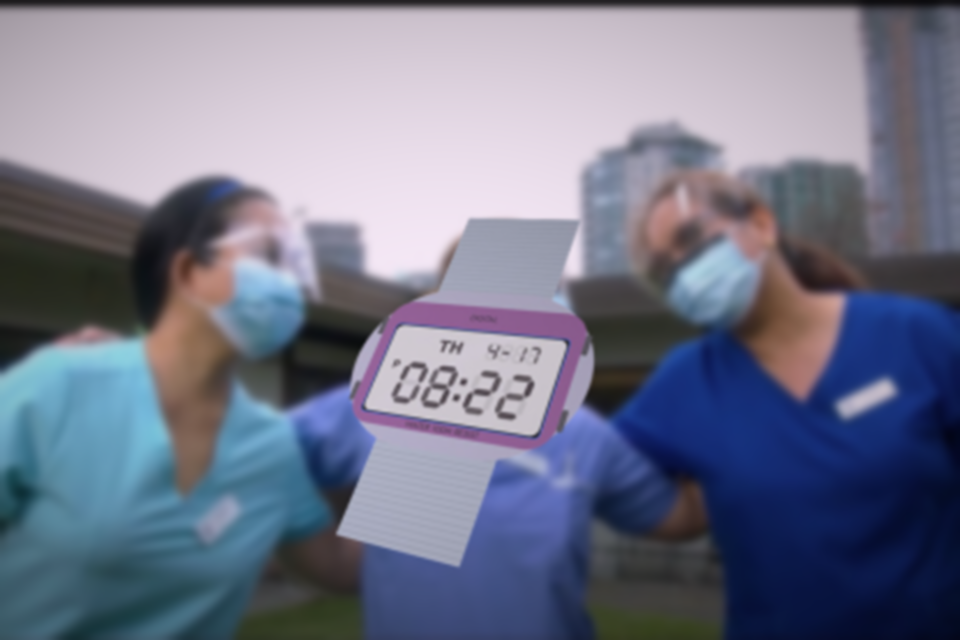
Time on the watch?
8:22
